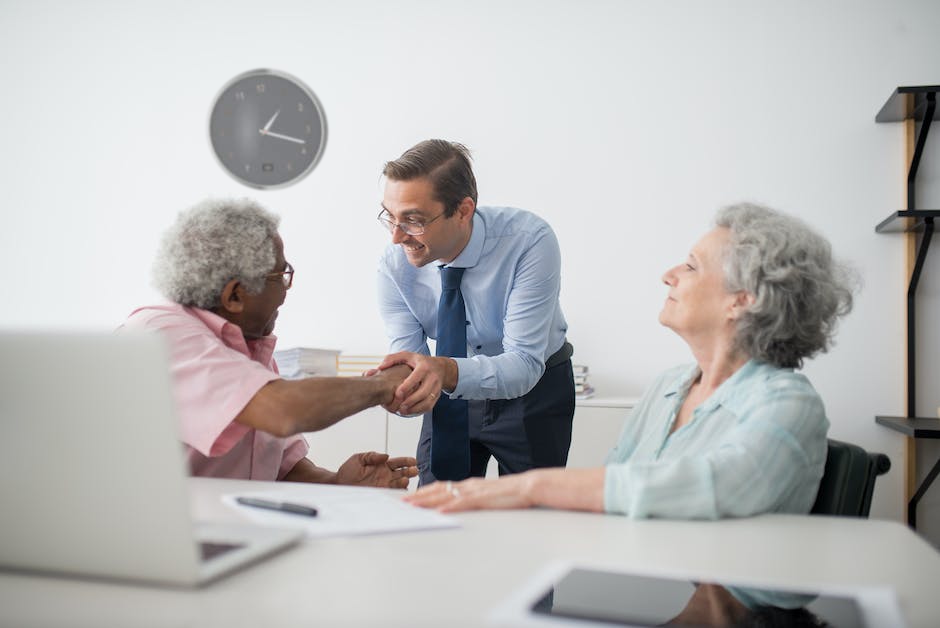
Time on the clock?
1:18
